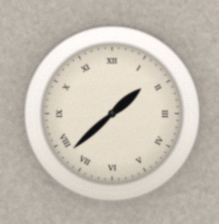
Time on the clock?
1:38
